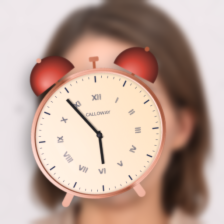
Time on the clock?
5:54
